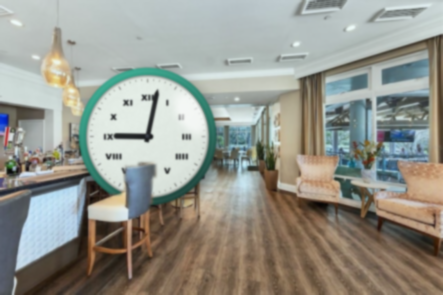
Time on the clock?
9:02
